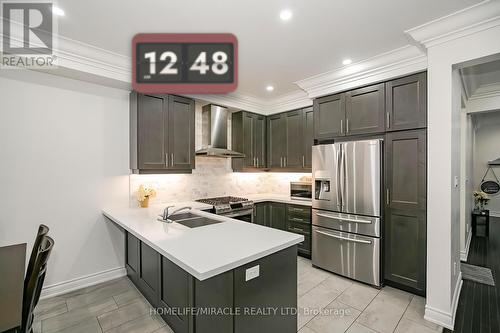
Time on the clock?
12:48
